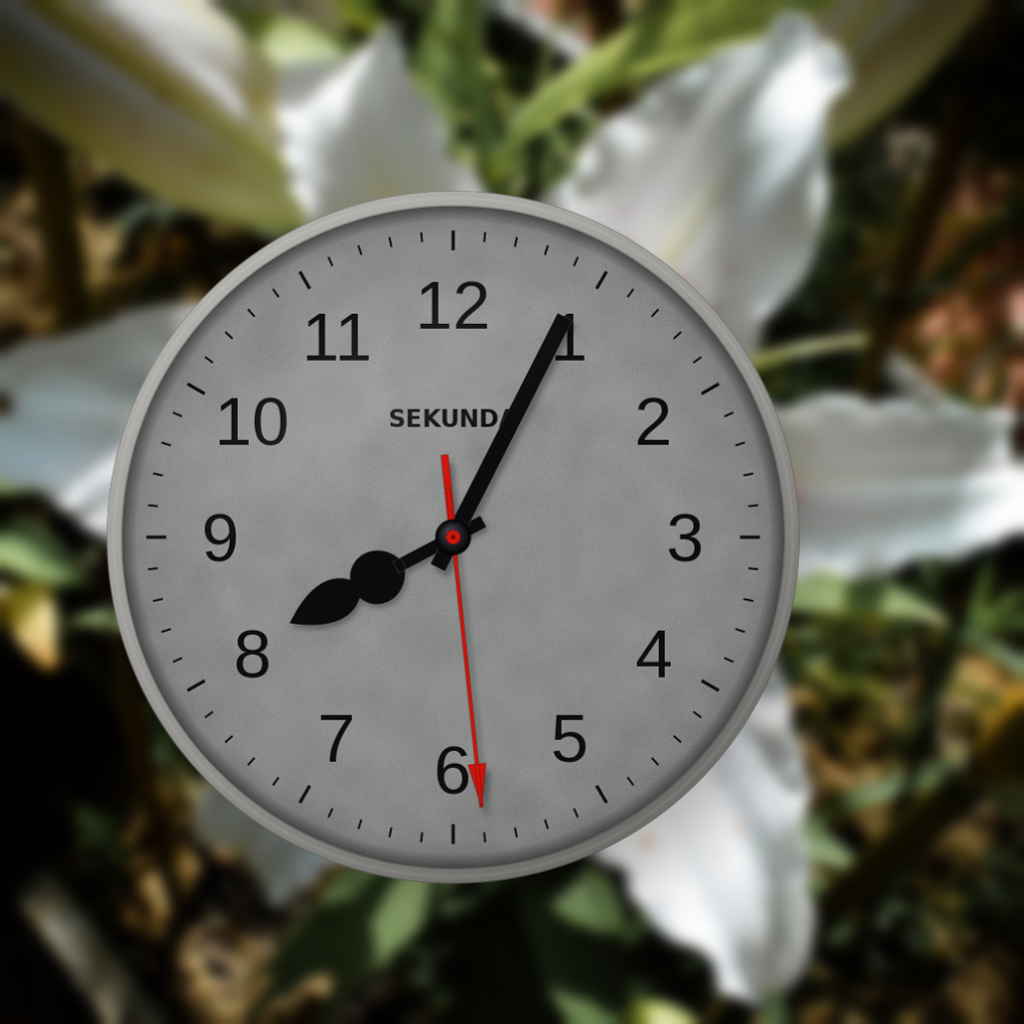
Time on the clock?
8:04:29
